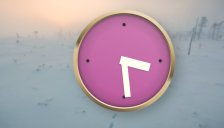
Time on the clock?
3:29
